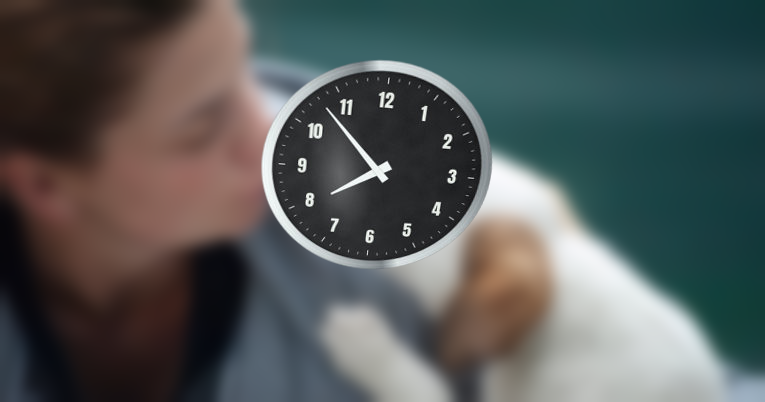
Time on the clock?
7:53
